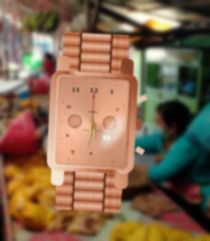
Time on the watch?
5:31
